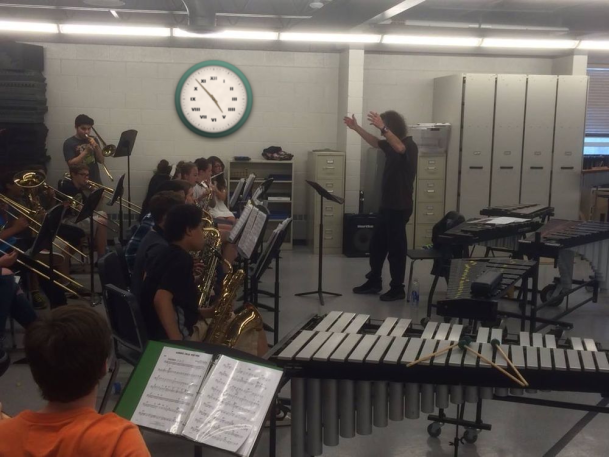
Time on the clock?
4:53
